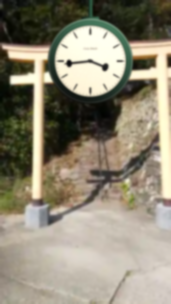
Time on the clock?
3:44
